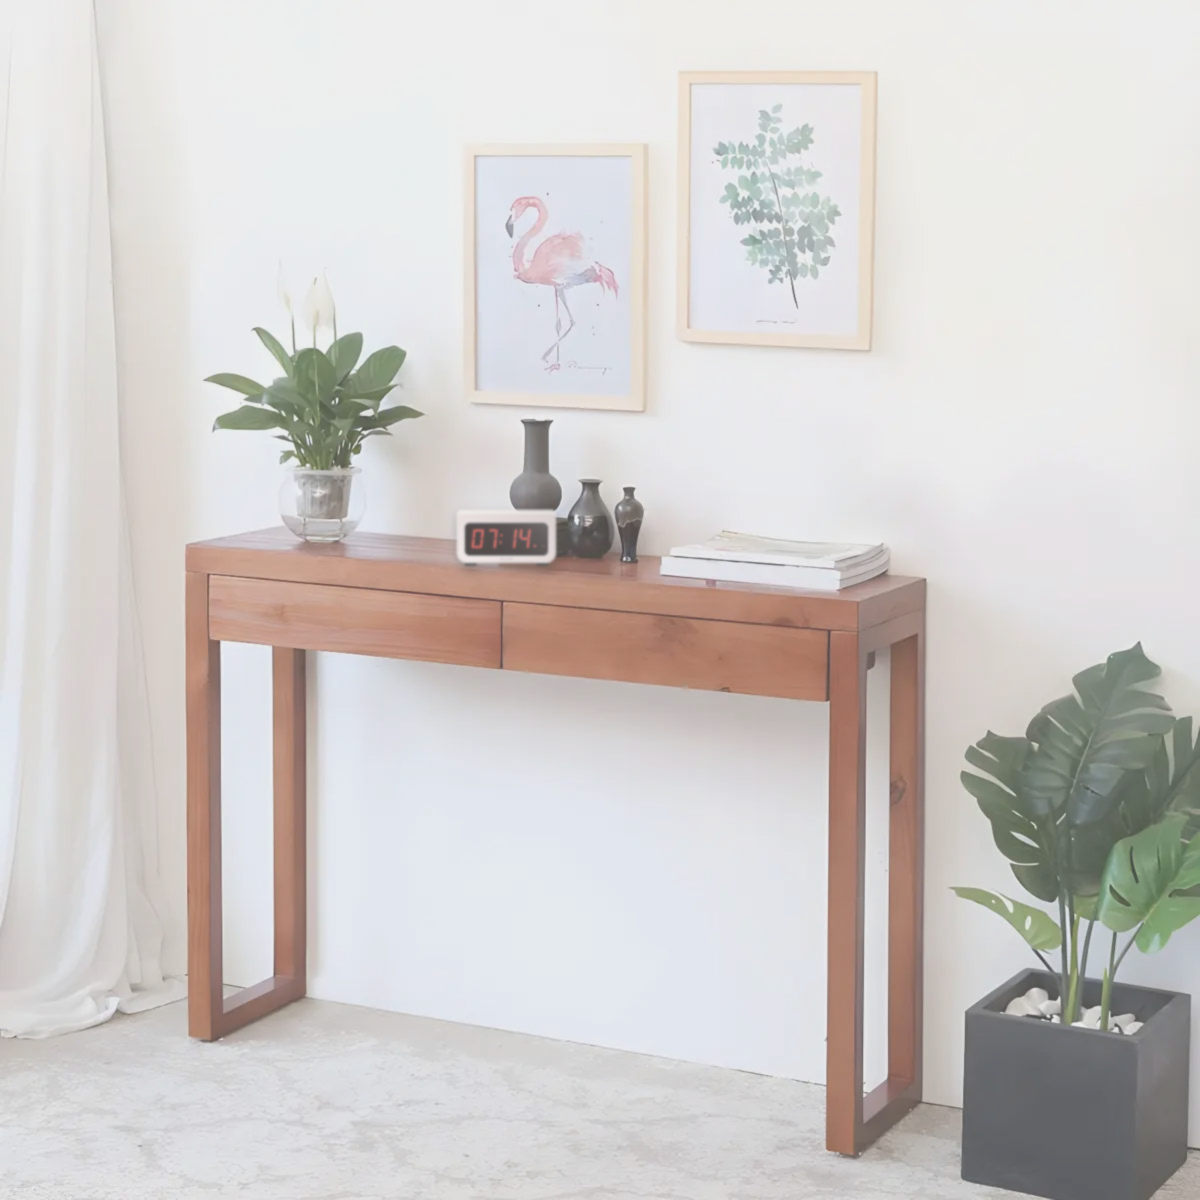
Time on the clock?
7:14
